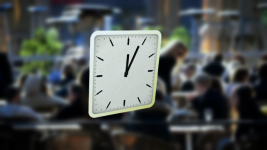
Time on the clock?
12:04
